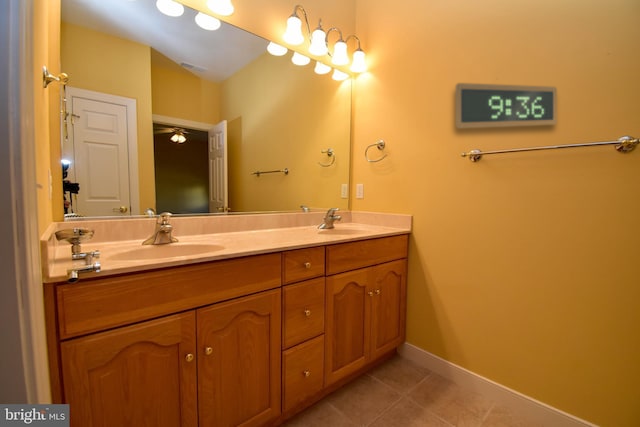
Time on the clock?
9:36
